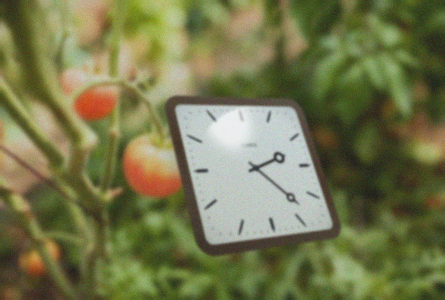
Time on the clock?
2:23
